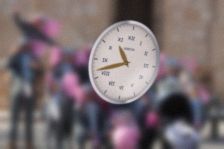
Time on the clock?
10:42
